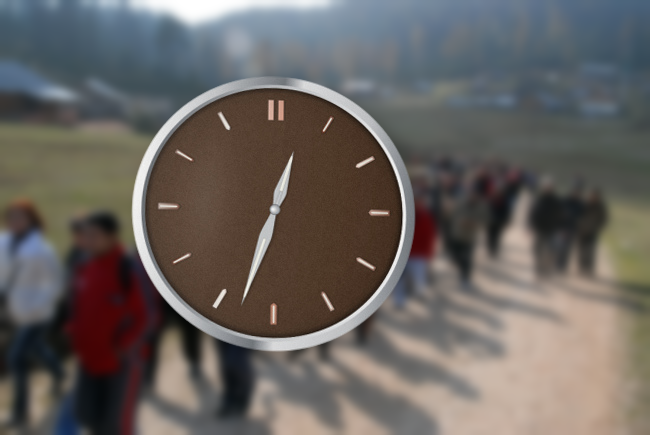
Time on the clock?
12:33
